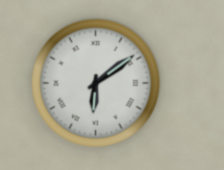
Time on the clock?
6:09
